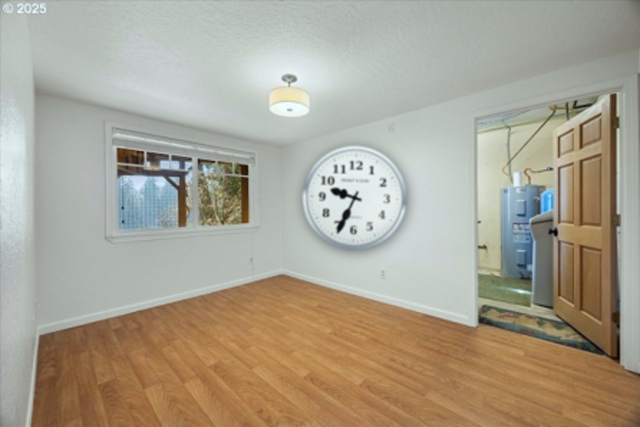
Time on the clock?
9:34
